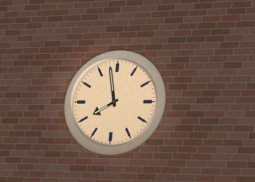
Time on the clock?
7:58
